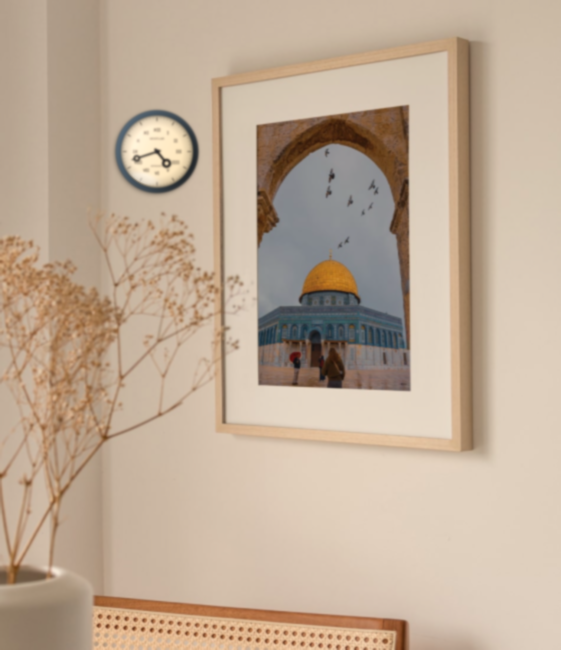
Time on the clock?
4:42
